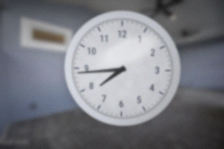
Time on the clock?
7:44
